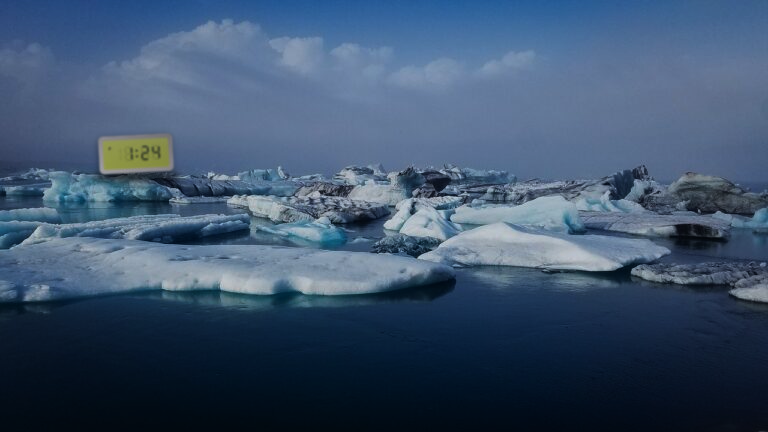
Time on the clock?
1:24
